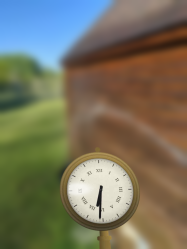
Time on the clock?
6:31
